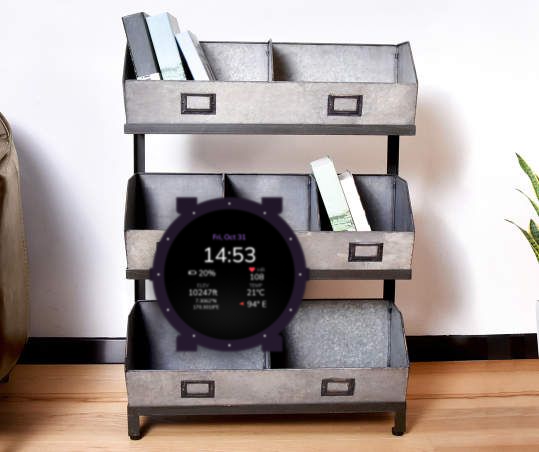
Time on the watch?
14:53
